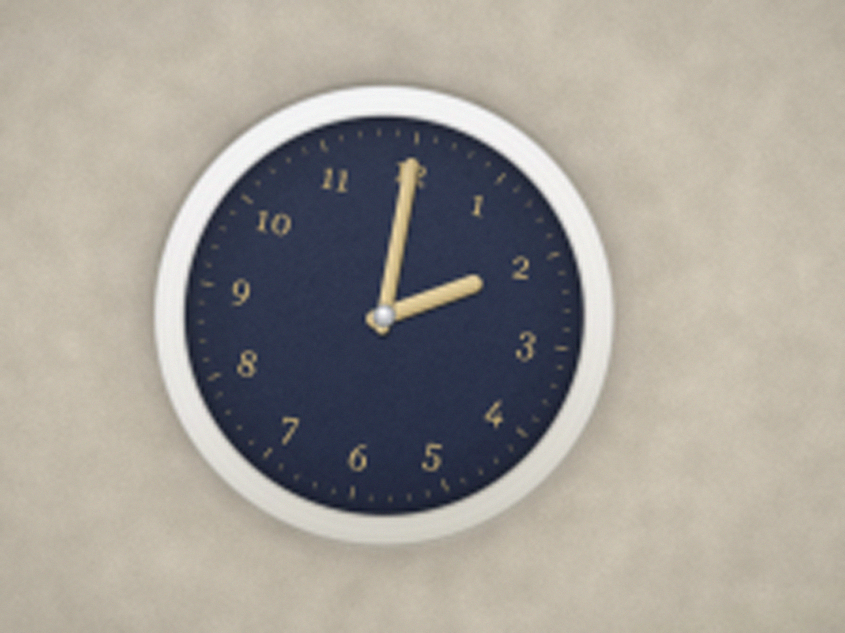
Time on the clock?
2:00
